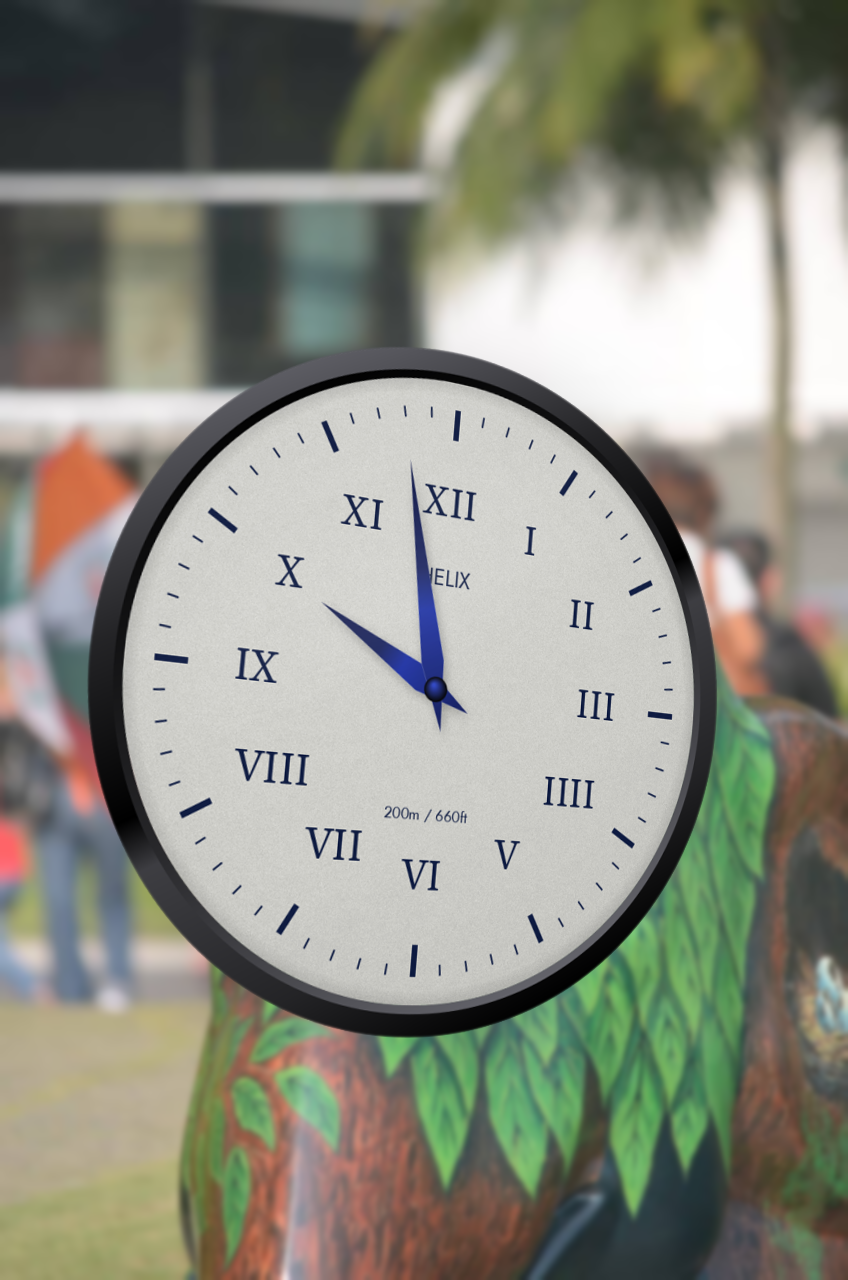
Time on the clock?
9:58
